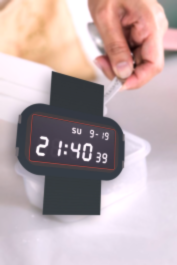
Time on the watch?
21:40:39
